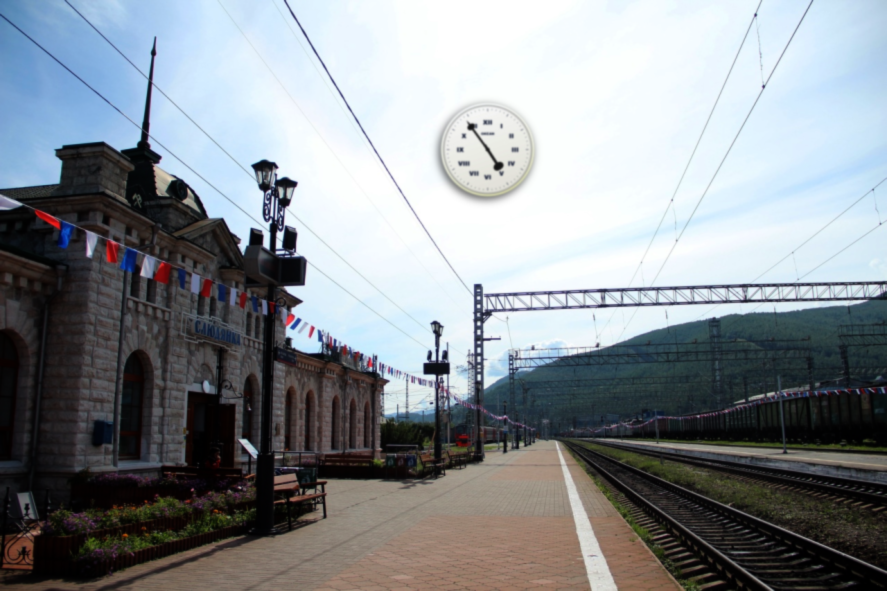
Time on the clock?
4:54
